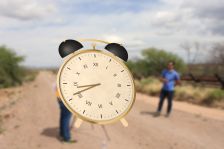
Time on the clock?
8:41
